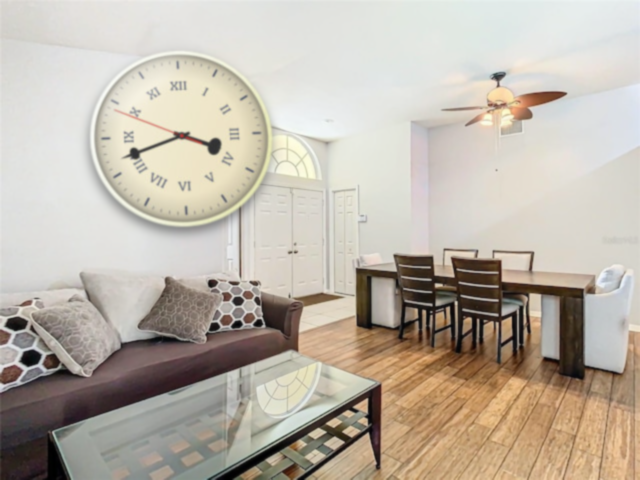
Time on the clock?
3:41:49
